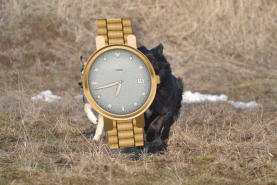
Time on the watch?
6:43
